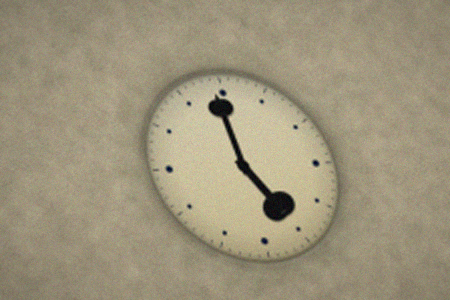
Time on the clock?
4:59
